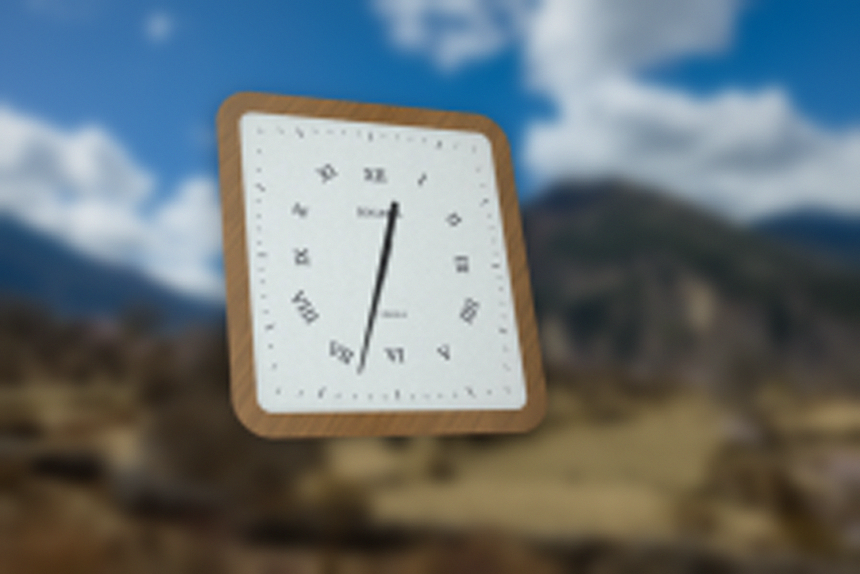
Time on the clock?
12:33
